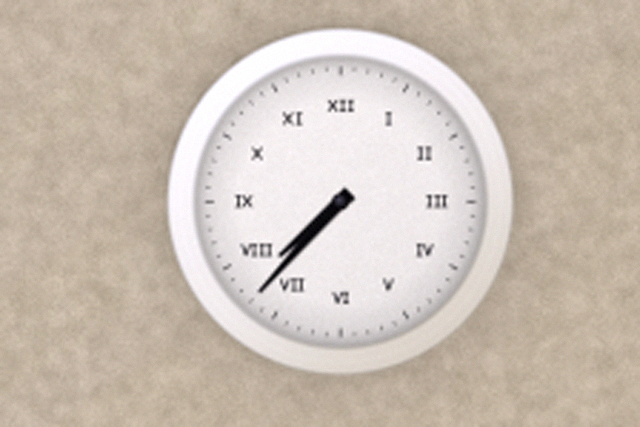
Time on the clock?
7:37
